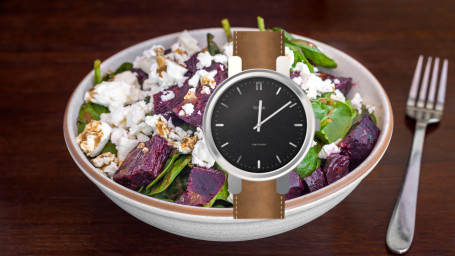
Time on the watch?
12:09
